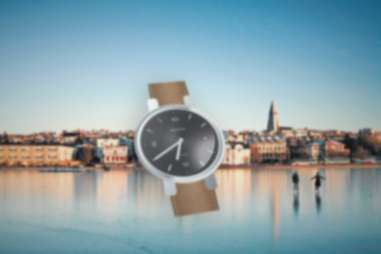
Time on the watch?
6:40
